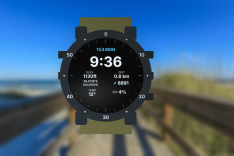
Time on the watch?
9:36
